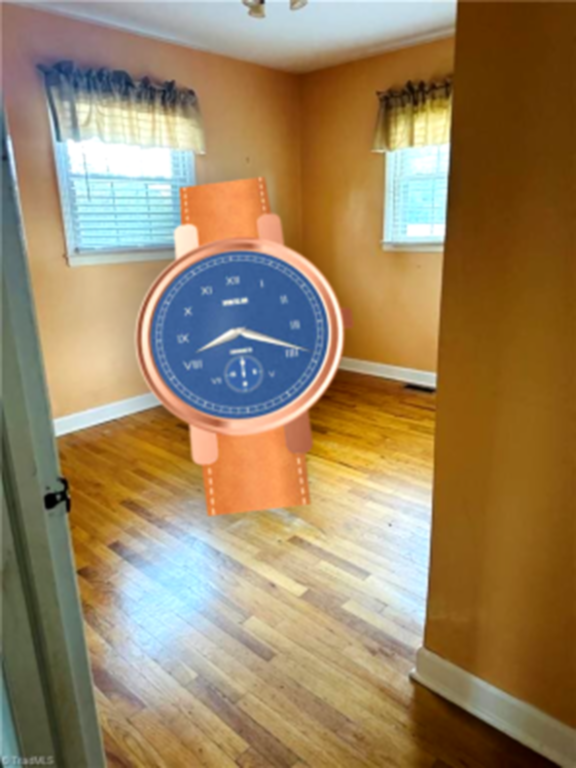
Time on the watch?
8:19
